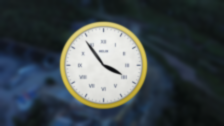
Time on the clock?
3:54
